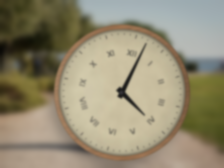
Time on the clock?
4:02
